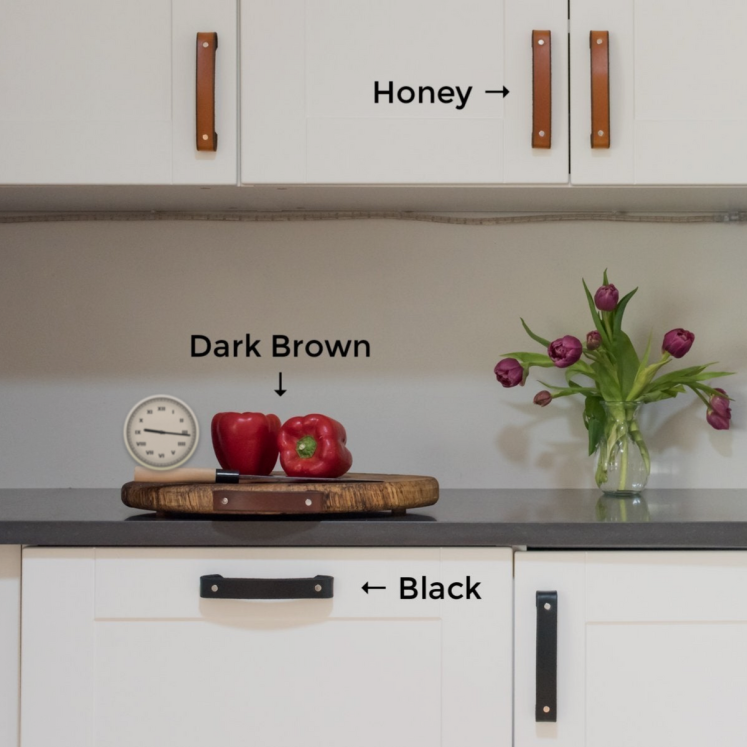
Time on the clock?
9:16
